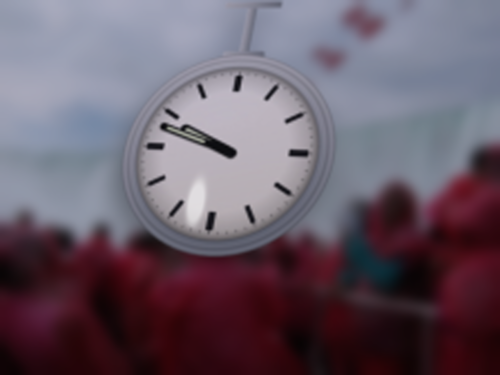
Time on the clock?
9:48
